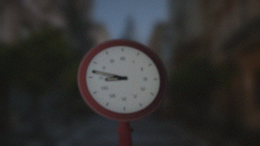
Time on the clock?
8:47
